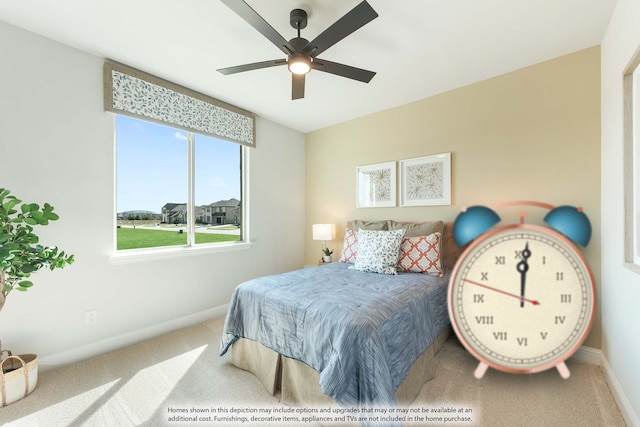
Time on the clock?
12:00:48
